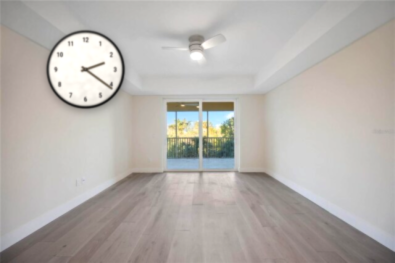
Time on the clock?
2:21
